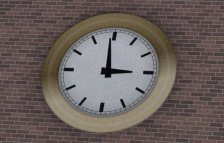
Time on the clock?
2:59
